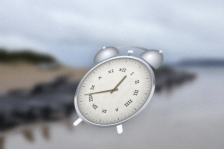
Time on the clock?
12:42
